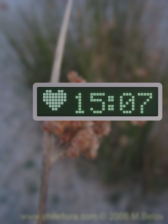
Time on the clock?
15:07
